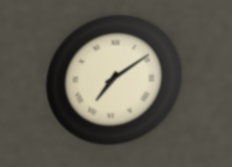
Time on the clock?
7:09
